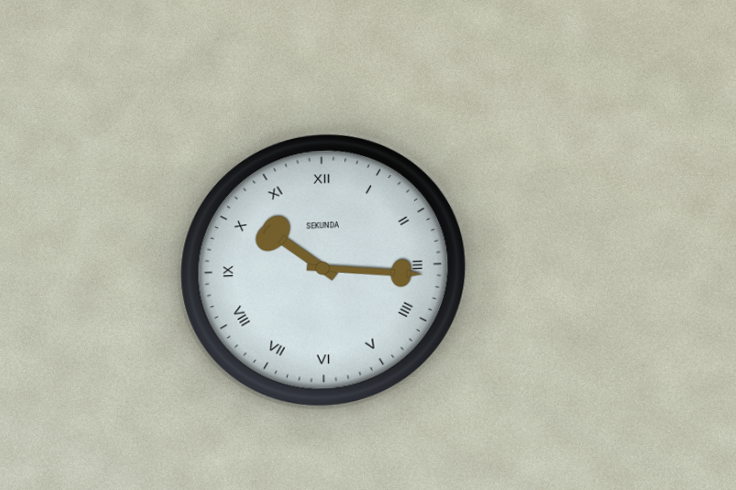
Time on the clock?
10:16
